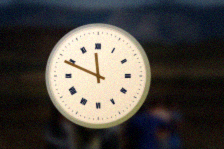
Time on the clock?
11:49
